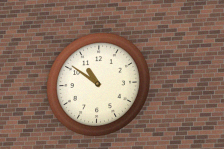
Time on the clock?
10:51
